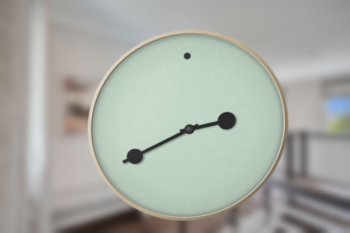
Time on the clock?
2:41
